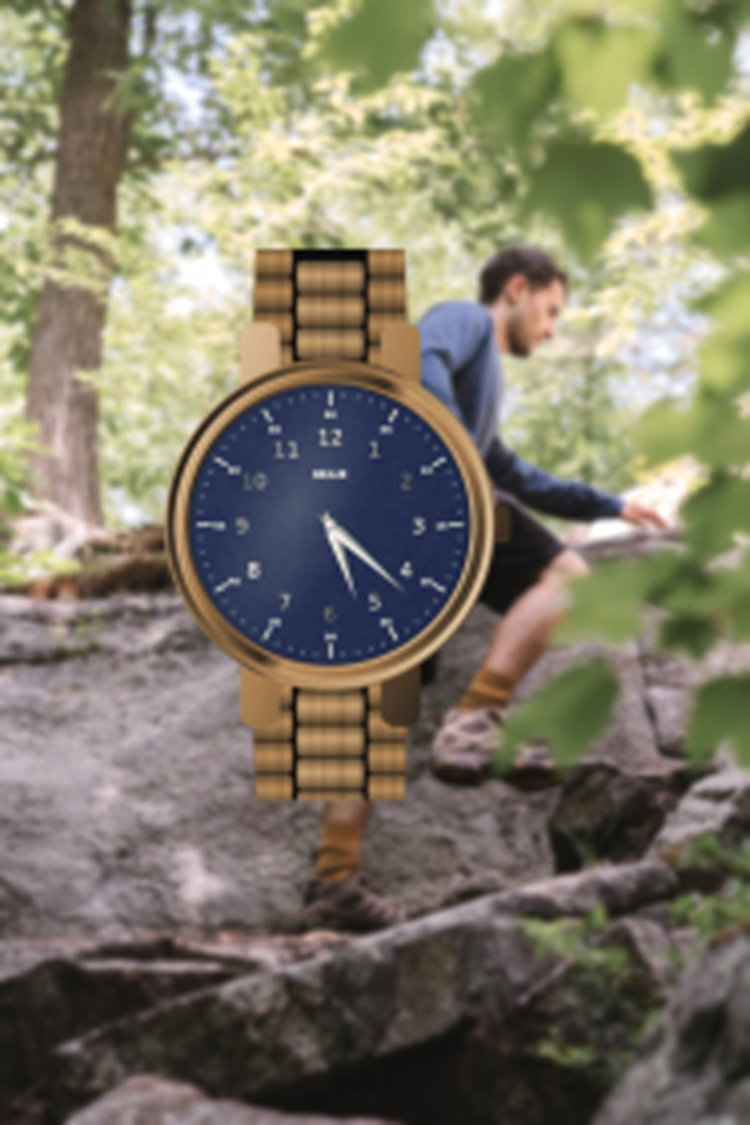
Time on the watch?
5:22
